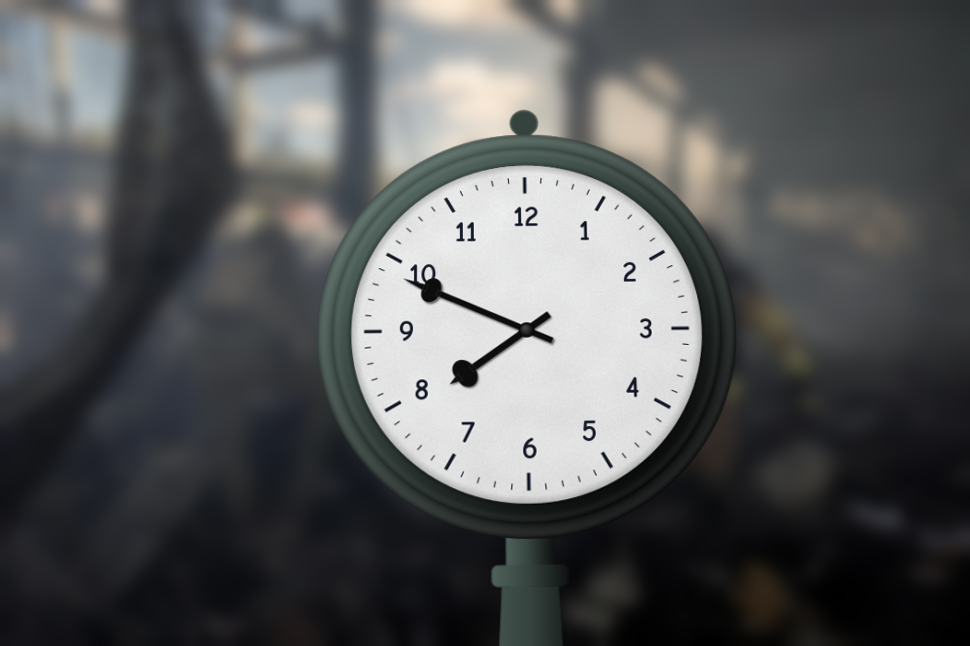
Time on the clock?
7:49
